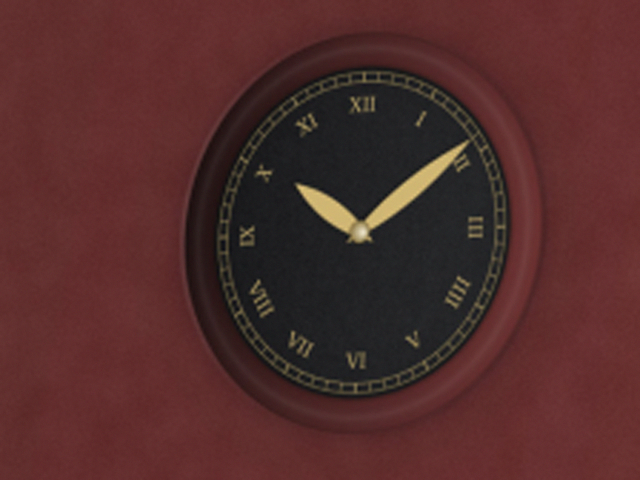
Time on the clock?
10:09
